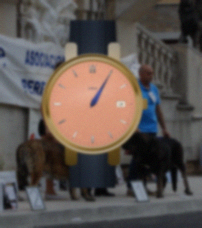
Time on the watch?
1:05
